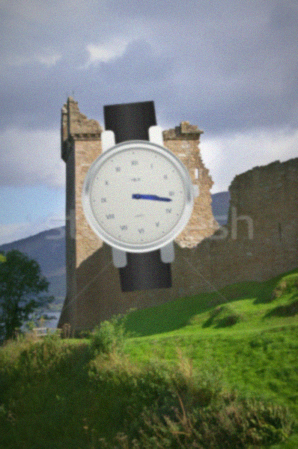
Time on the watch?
3:17
